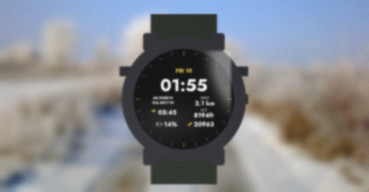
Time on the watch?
1:55
